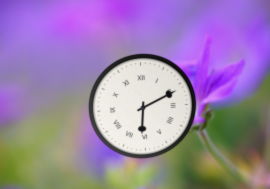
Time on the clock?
6:11
